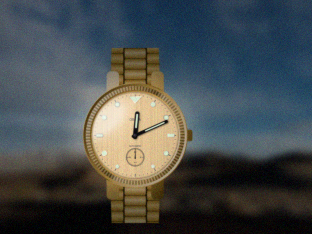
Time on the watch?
12:11
